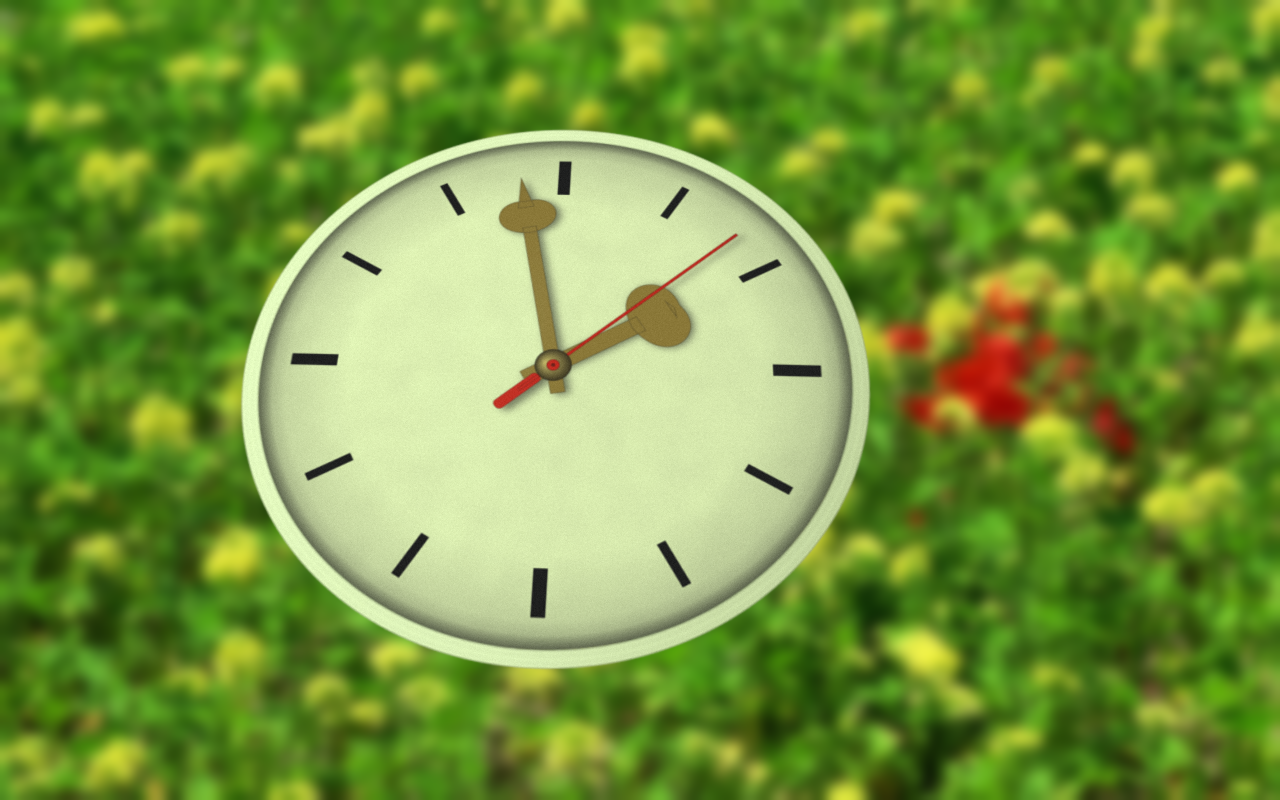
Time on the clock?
1:58:08
